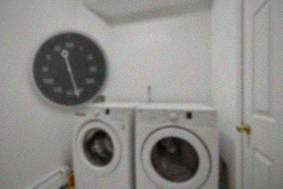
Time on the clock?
11:27
